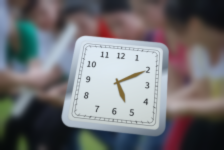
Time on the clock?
5:10
